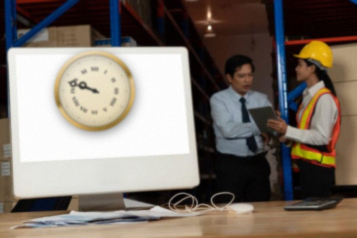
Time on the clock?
9:48
